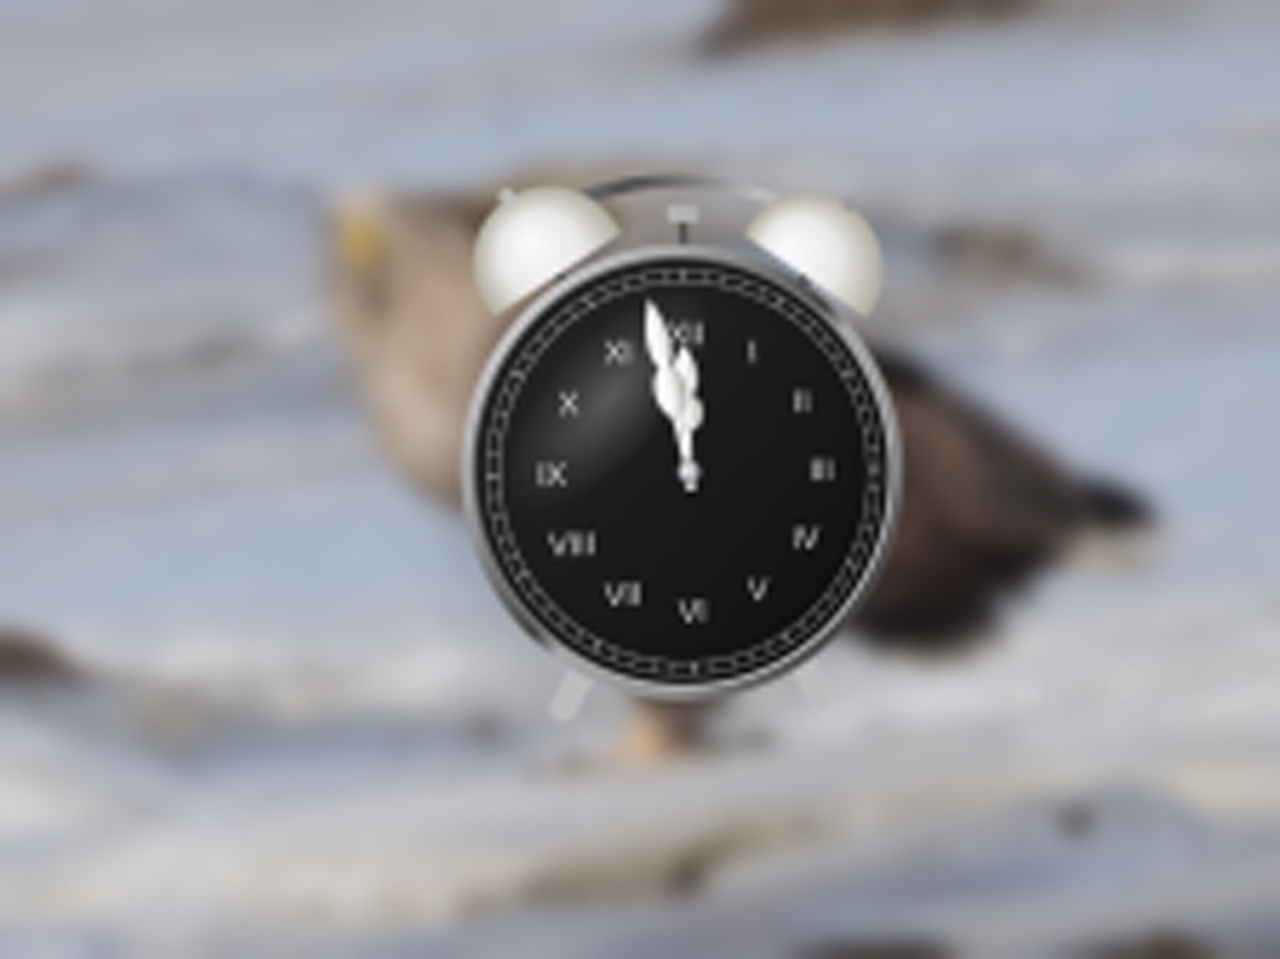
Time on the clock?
11:58
